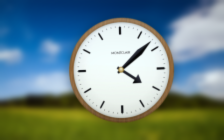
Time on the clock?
4:08
